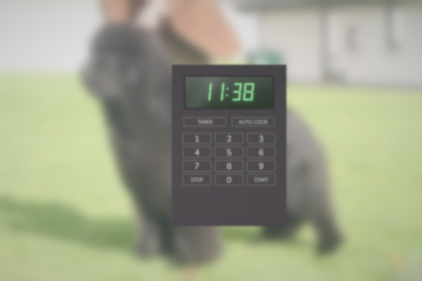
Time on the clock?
11:38
